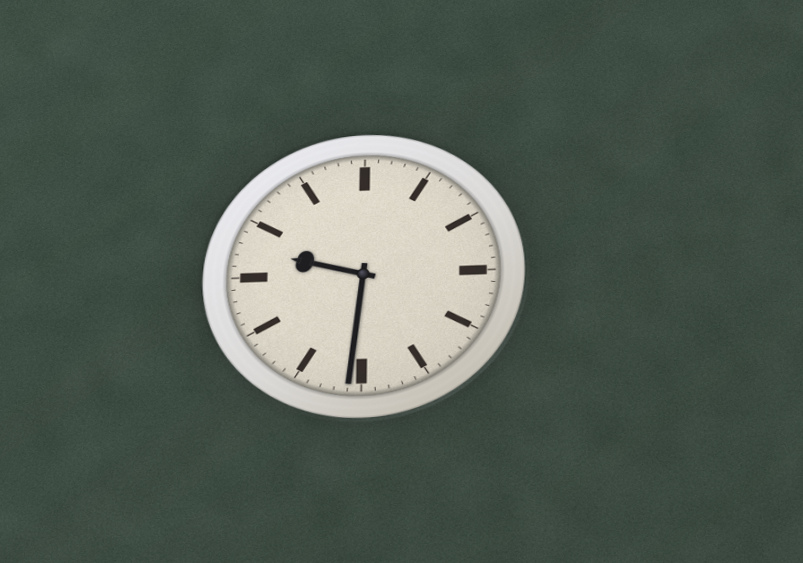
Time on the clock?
9:31
